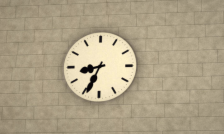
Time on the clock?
8:34
